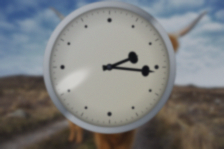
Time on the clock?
2:16
